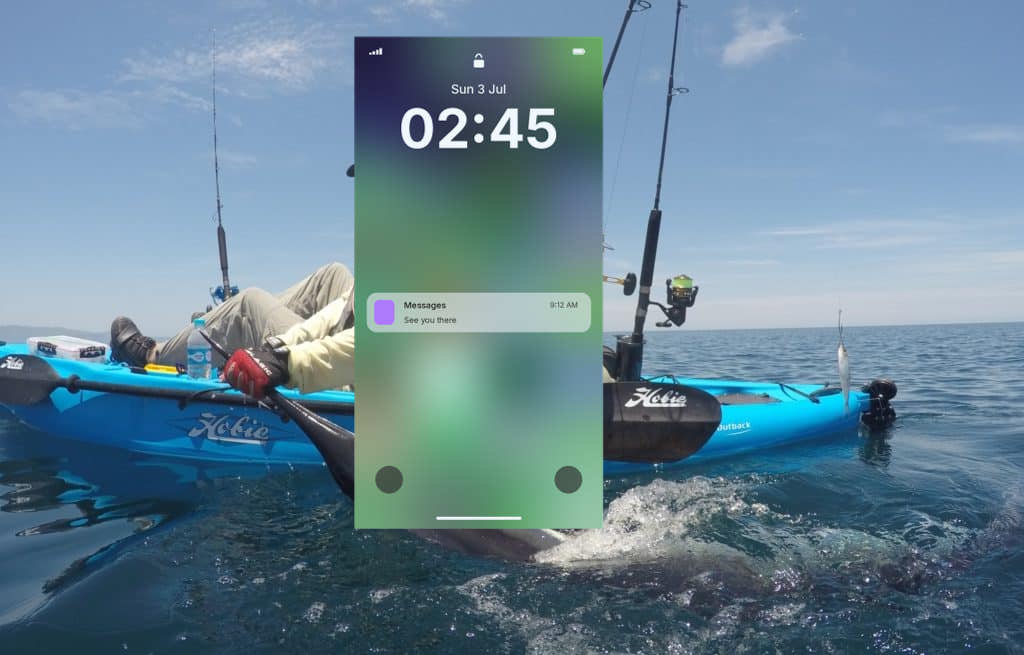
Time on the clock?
2:45
